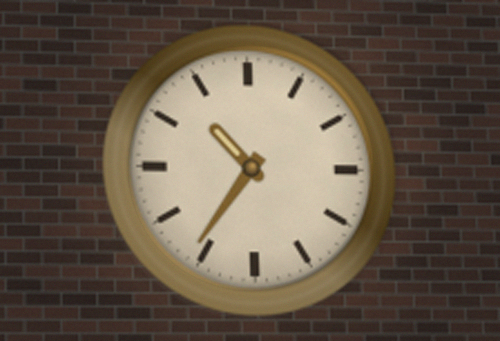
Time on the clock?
10:36
